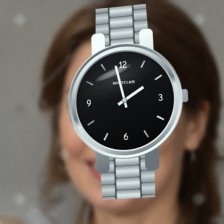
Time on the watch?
1:58
